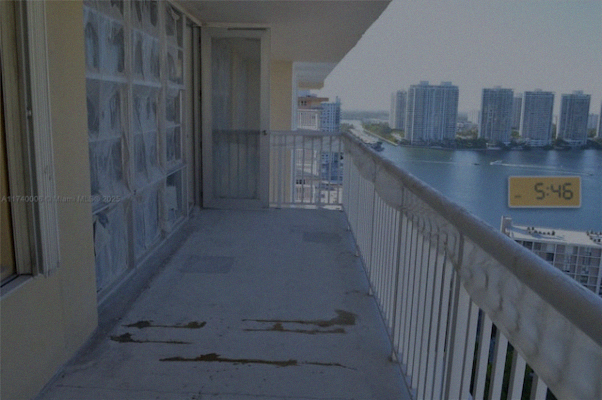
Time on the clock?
5:46
